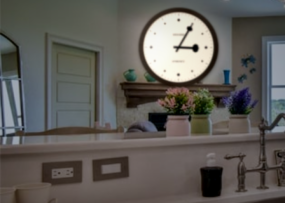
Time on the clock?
3:05
